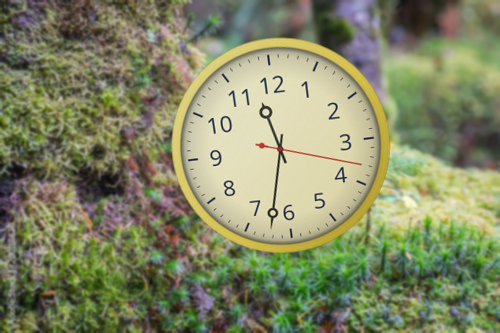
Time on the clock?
11:32:18
